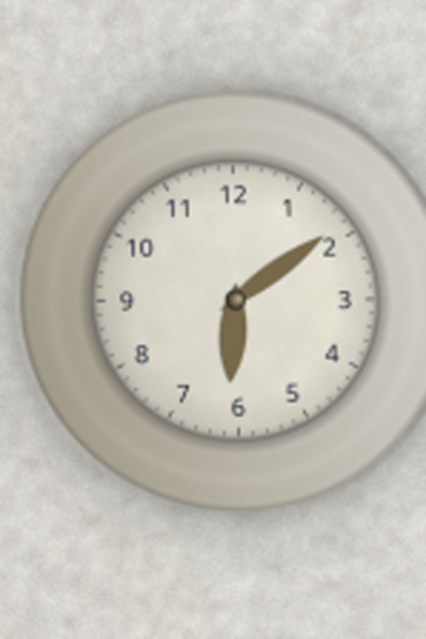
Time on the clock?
6:09
